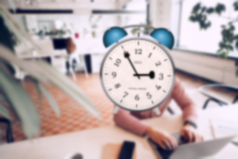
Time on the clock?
2:55
